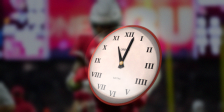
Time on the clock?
11:02
